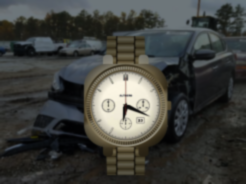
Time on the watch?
6:19
